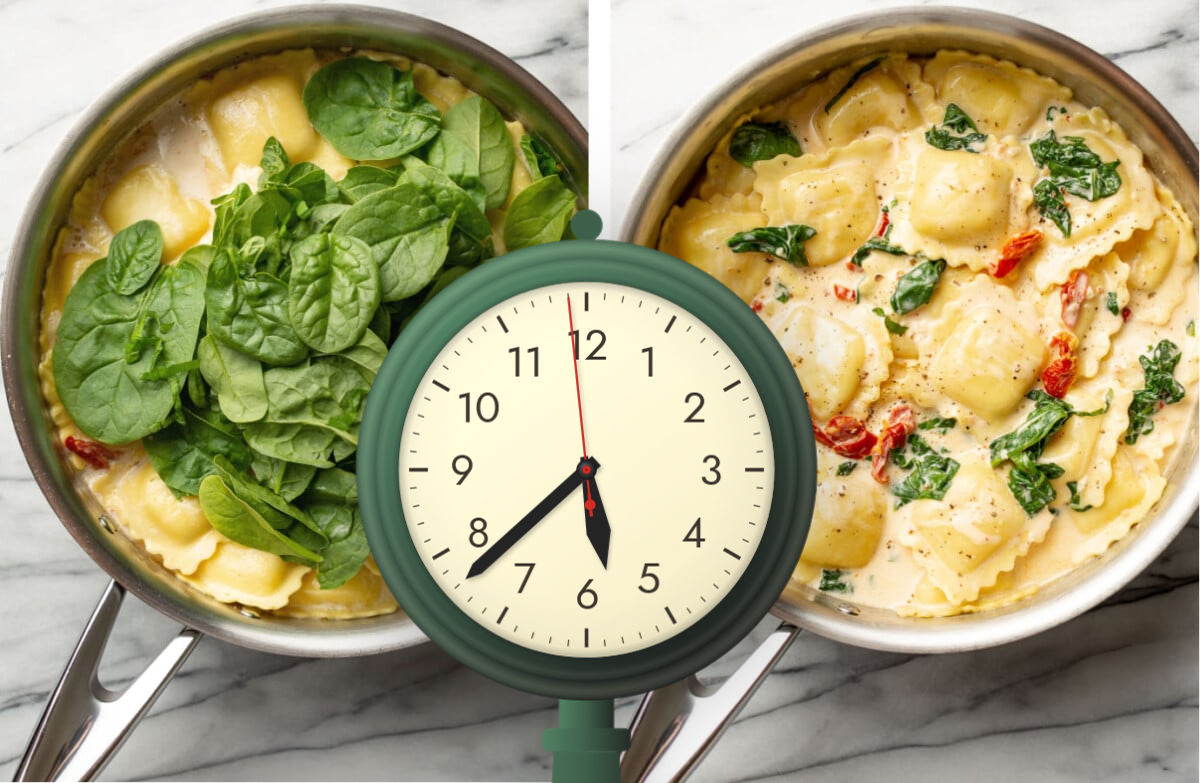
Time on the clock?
5:37:59
